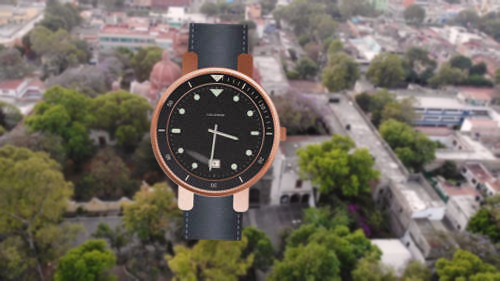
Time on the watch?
3:31
